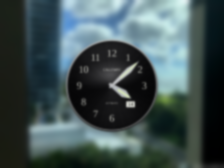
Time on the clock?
4:08
